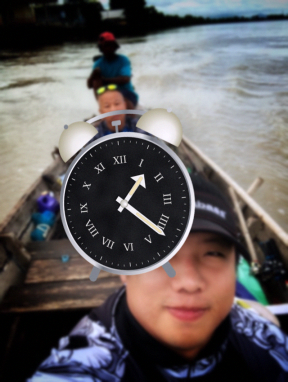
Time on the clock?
1:22
